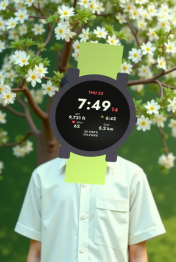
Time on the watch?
7:49
